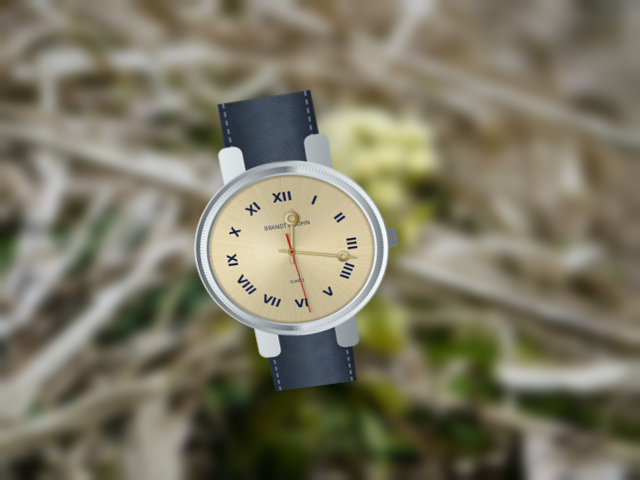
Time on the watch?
12:17:29
